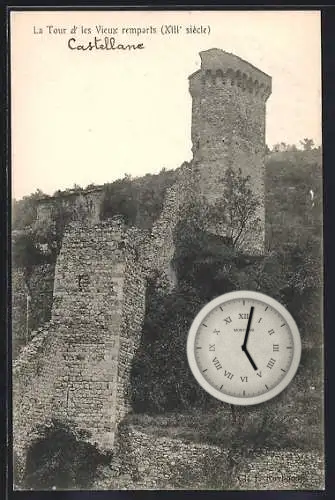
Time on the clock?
5:02
